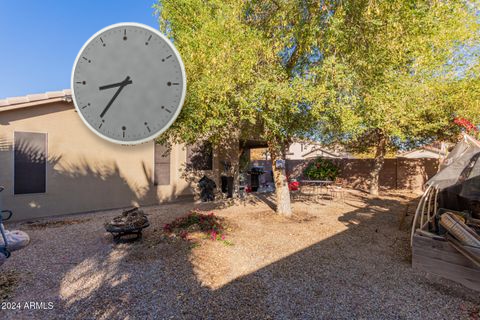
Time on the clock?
8:36
